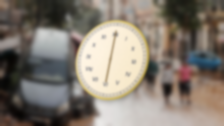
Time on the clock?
6:00
